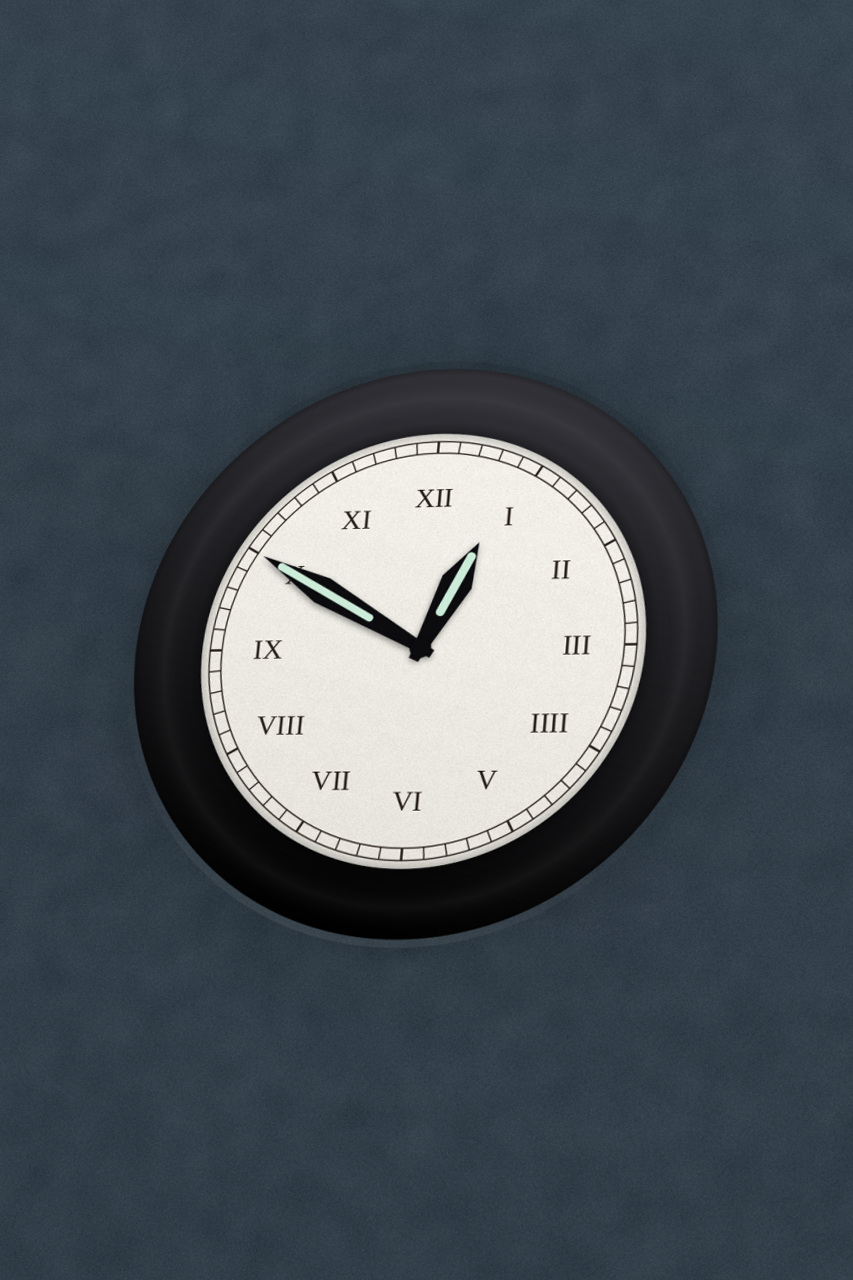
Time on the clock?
12:50
